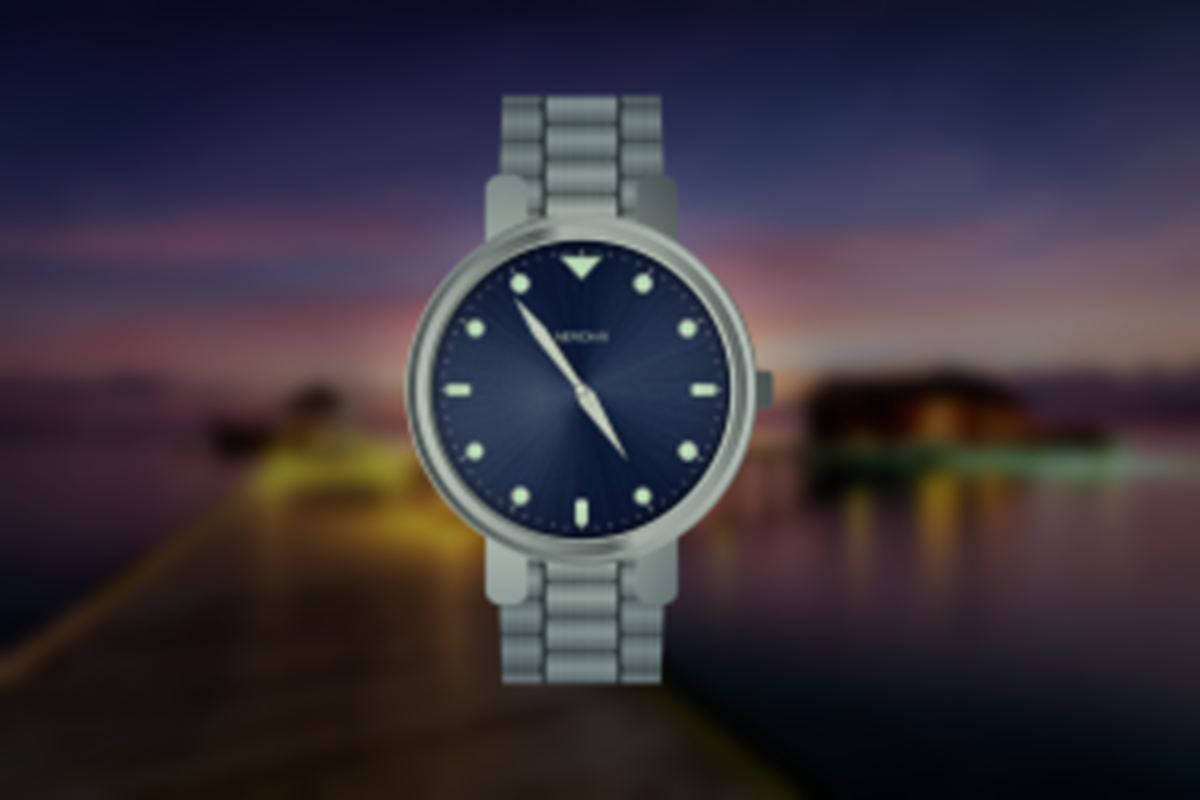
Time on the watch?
4:54
